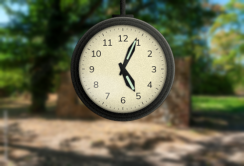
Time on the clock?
5:04
